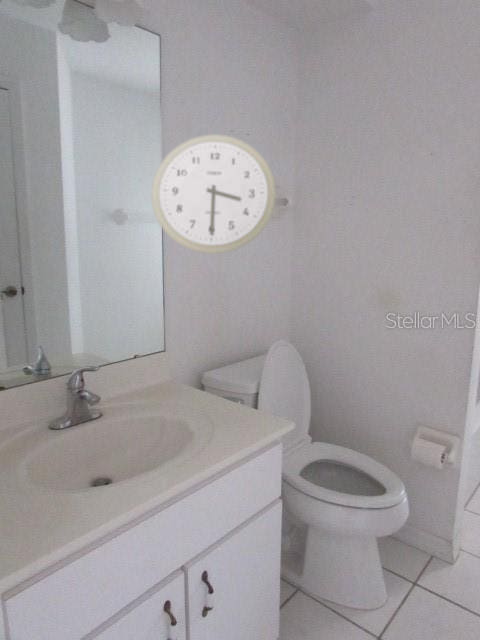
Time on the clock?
3:30
